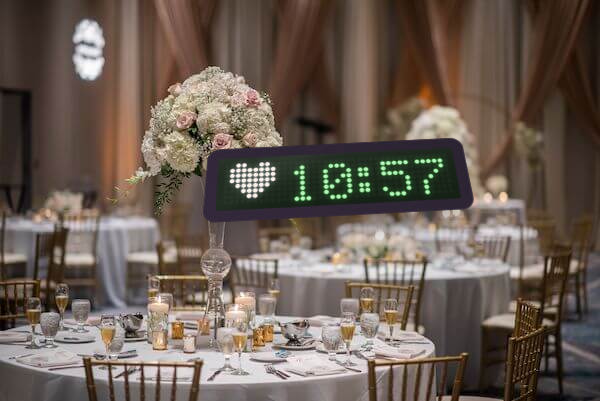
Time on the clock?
10:57
